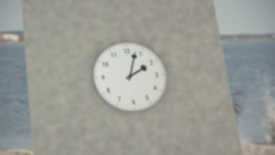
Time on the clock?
2:03
